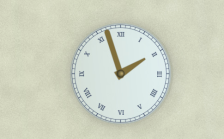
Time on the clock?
1:57
